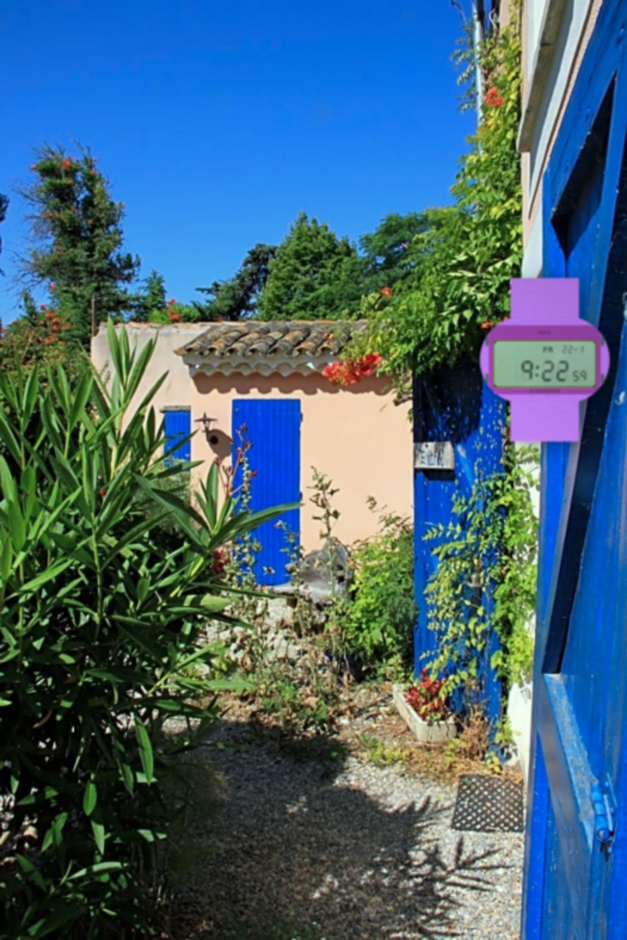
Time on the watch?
9:22
